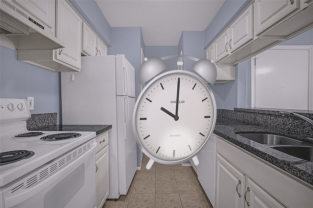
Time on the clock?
10:00
